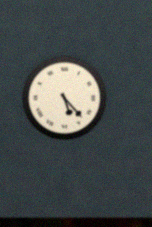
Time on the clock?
5:23
